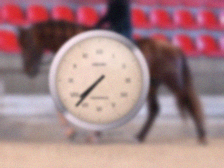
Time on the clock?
7:37
